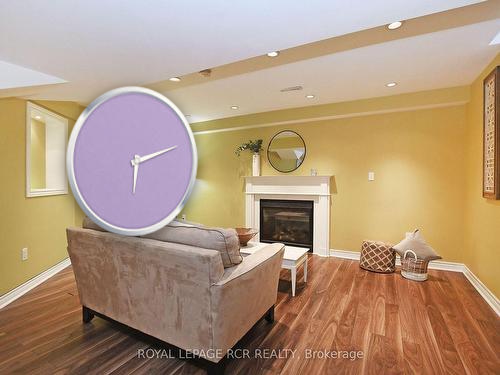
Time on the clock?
6:12
